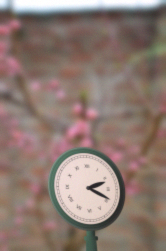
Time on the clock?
2:19
